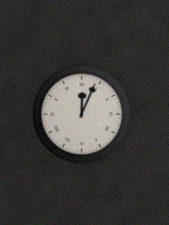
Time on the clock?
12:04
